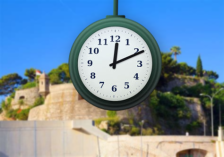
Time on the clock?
12:11
